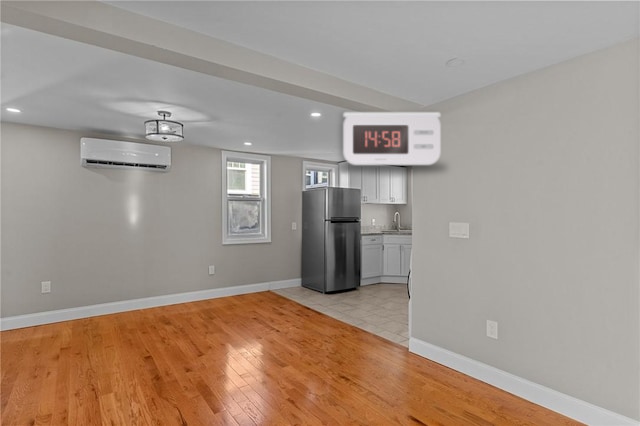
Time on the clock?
14:58
